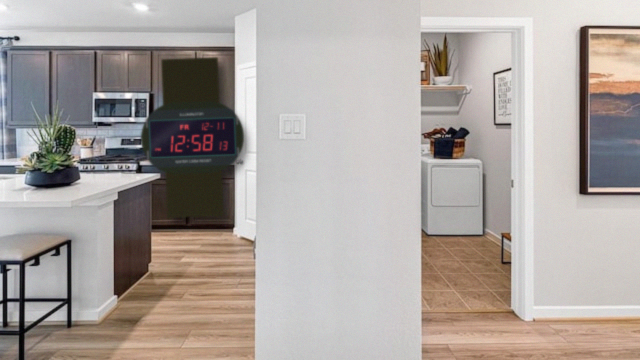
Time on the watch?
12:58
